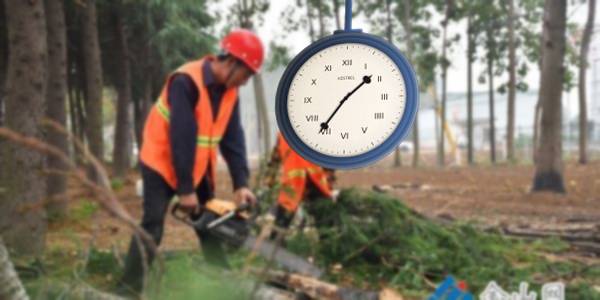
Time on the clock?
1:36
